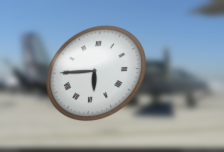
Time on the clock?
5:45
